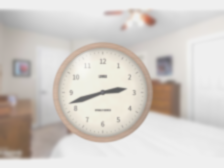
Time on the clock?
2:42
